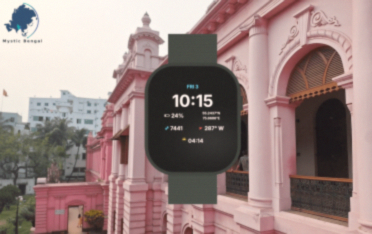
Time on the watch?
10:15
